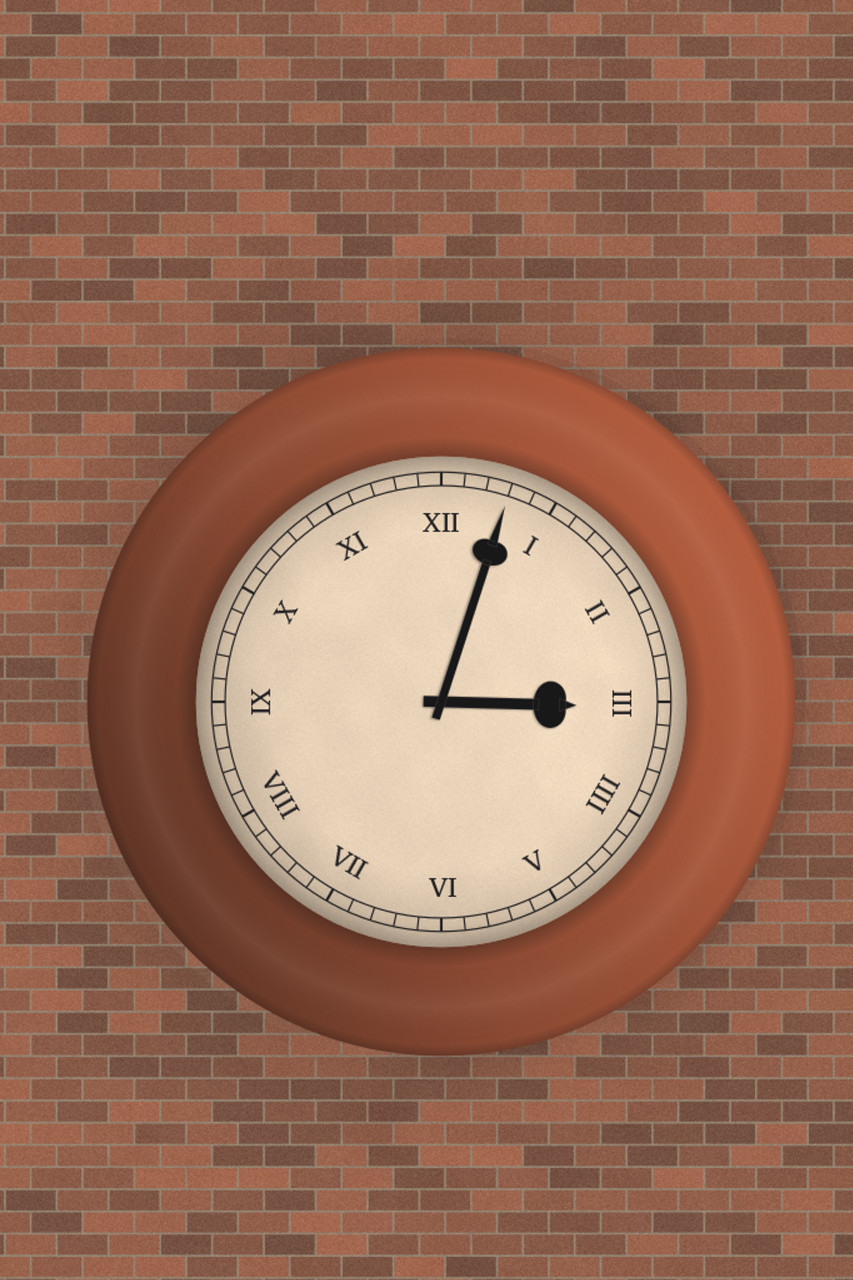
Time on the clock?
3:03
